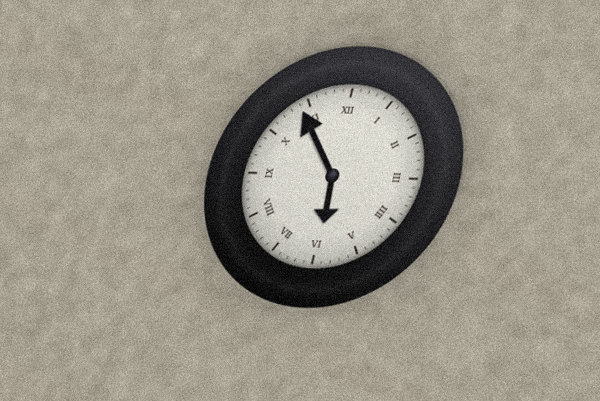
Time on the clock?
5:54
